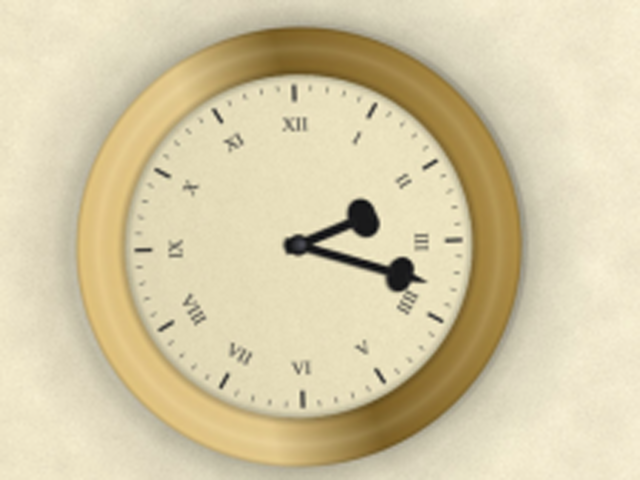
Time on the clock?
2:18
